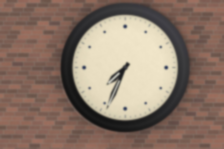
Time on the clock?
7:34
